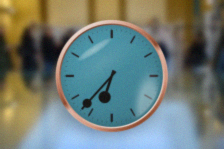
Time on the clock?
6:37
